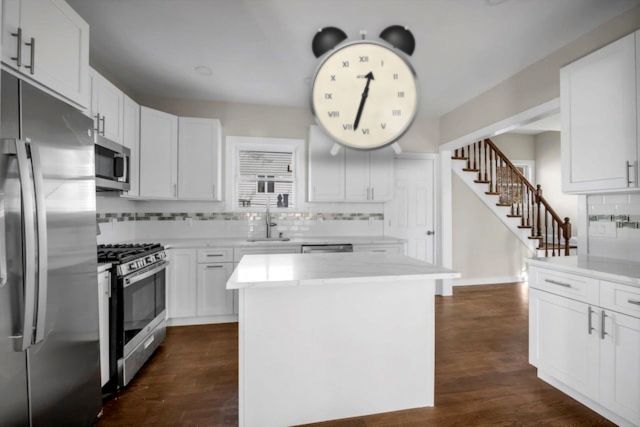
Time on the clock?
12:33
